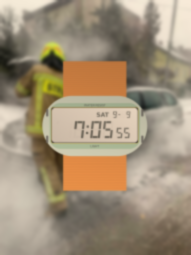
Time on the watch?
7:05:55
